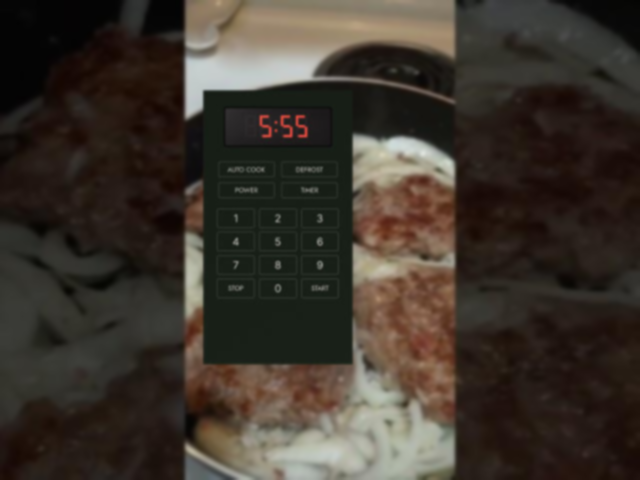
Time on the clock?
5:55
